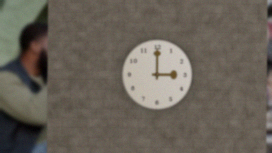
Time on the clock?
3:00
